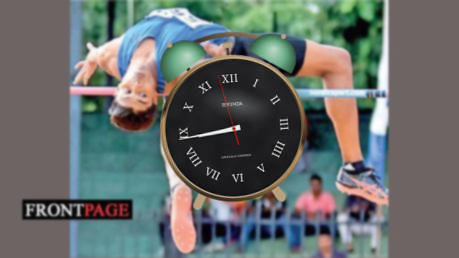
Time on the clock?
8:43:58
